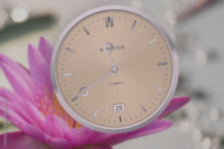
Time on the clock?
11:40
